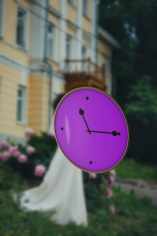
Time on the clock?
11:15
